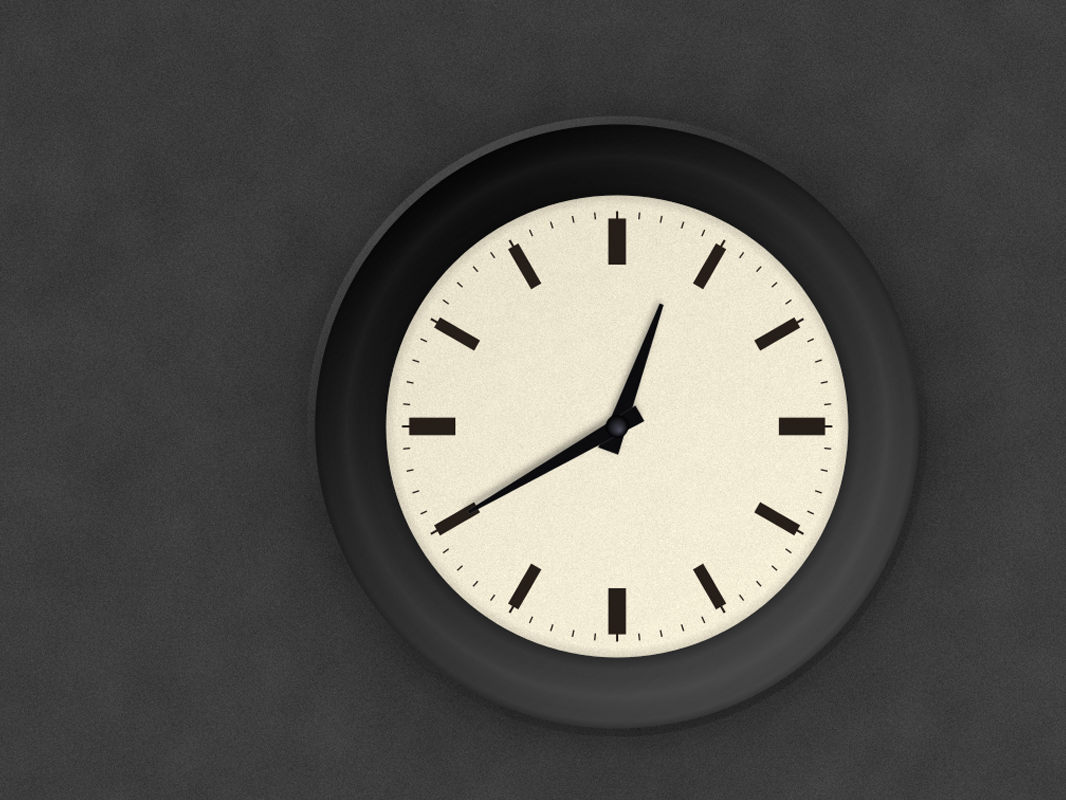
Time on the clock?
12:40
